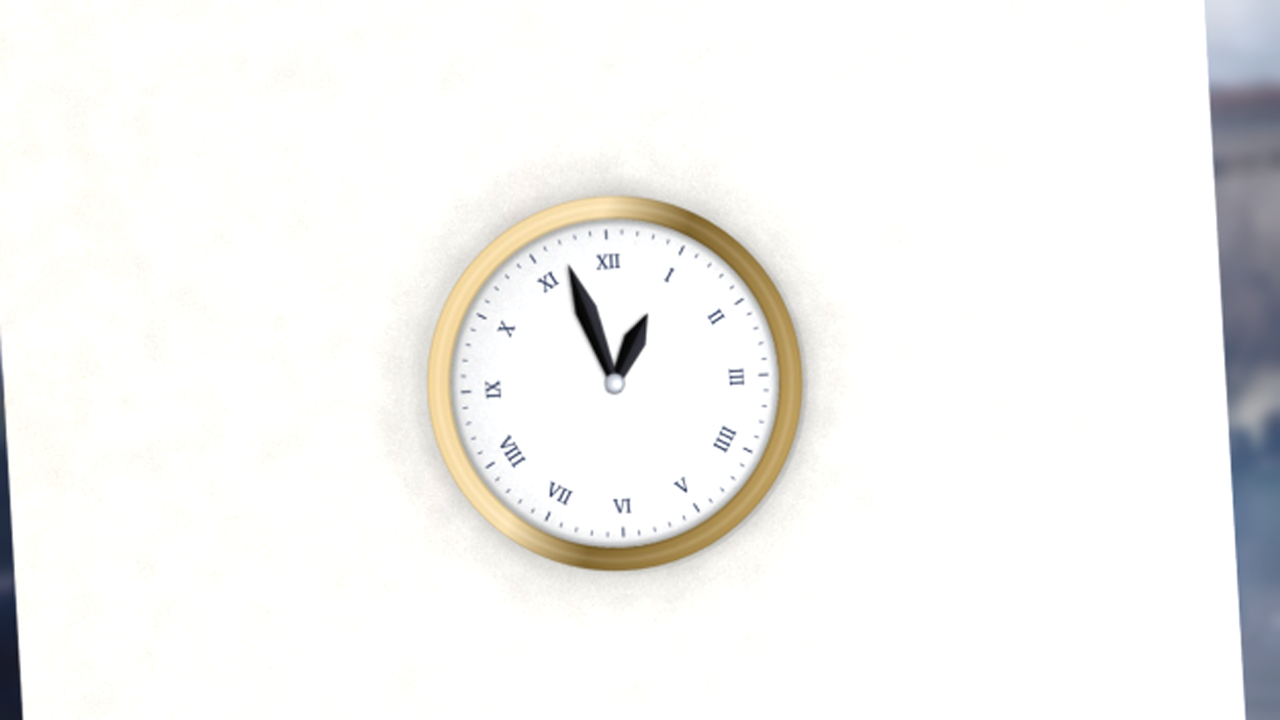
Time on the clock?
12:57
